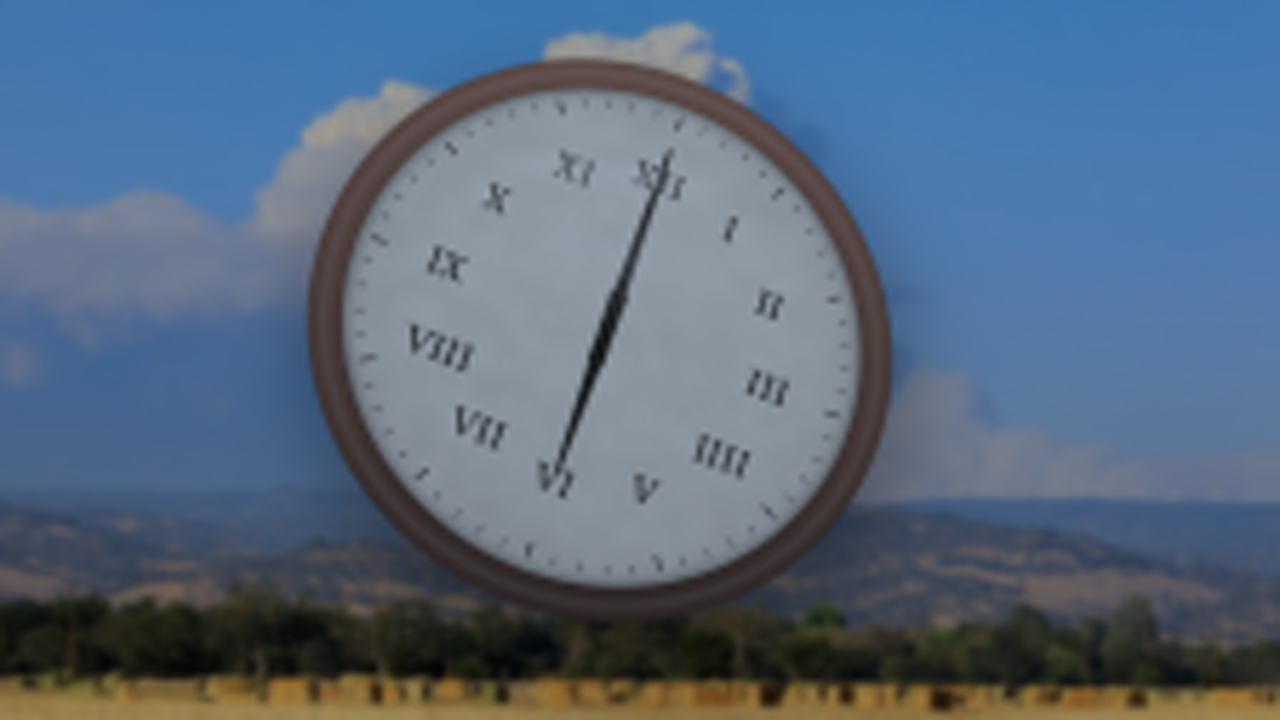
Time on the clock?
6:00
